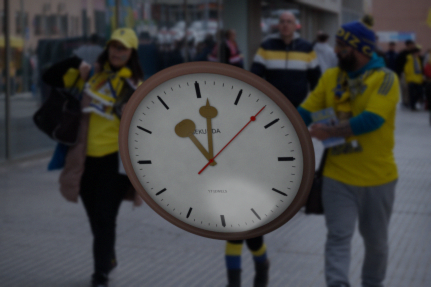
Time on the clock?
11:01:08
